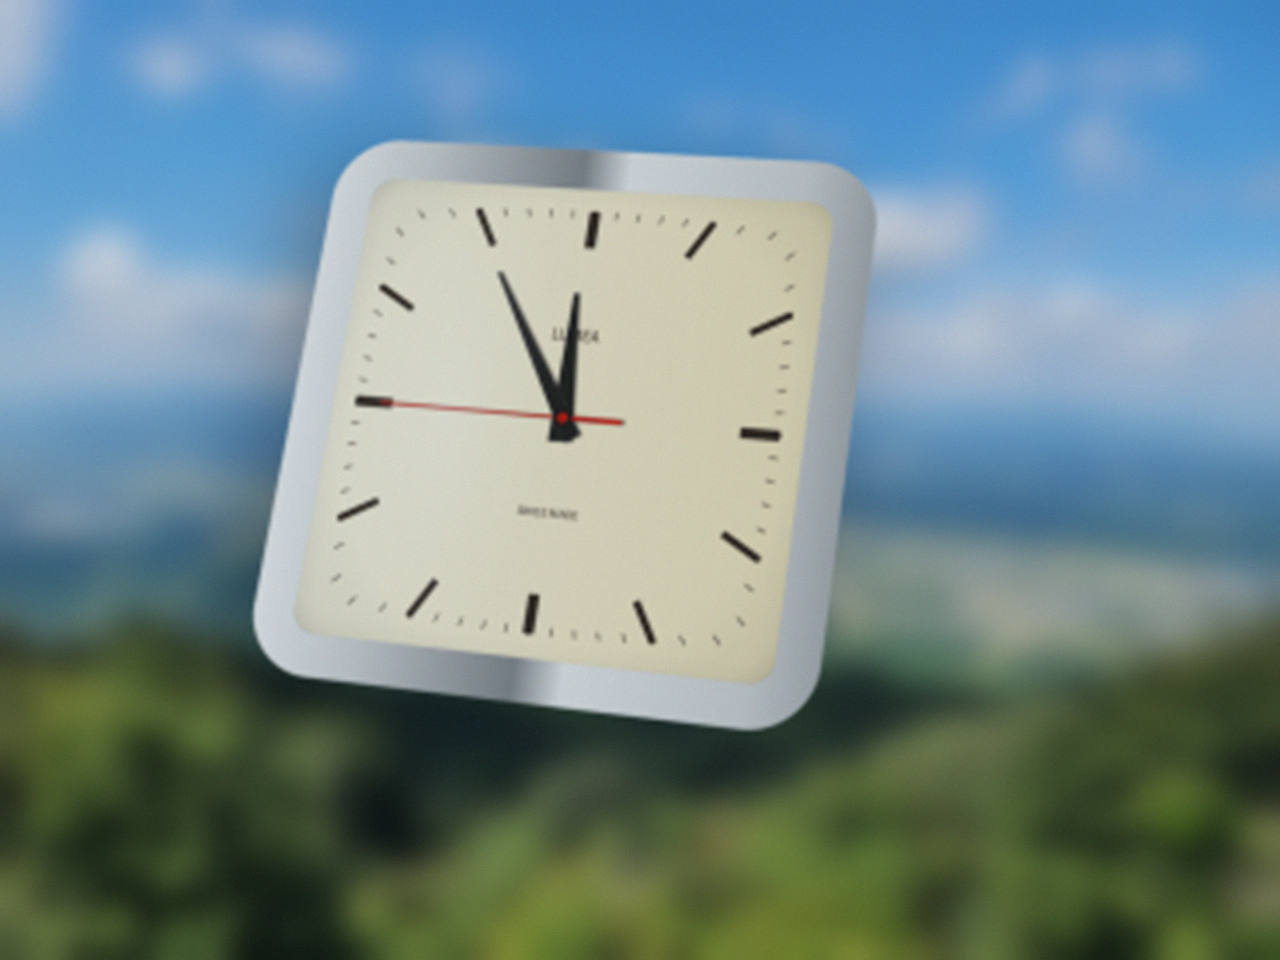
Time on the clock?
11:54:45
